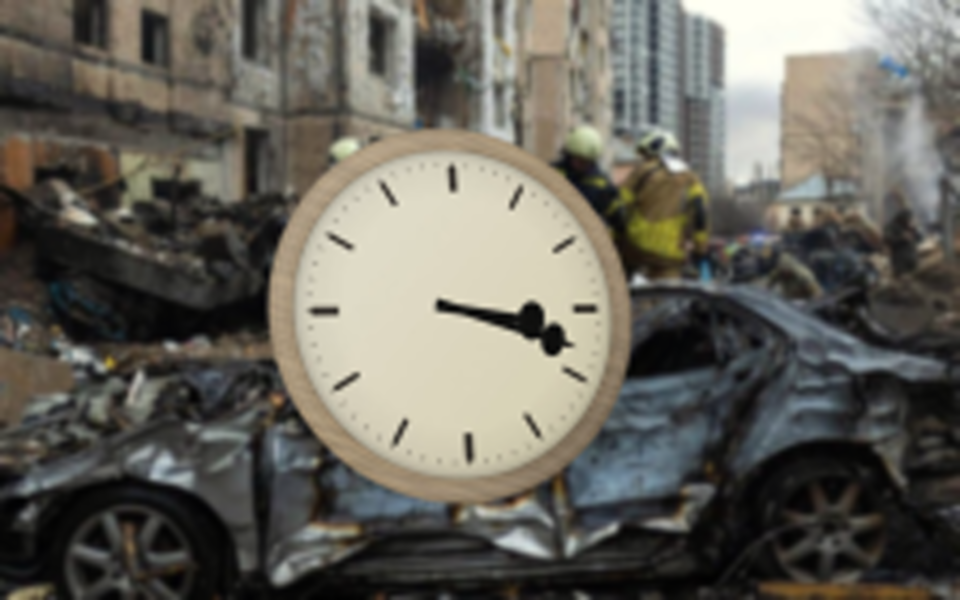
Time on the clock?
3:18
